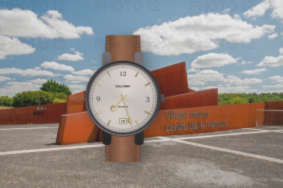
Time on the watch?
7:27
